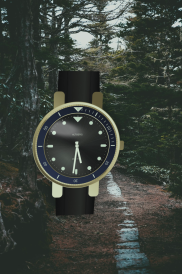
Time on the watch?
5:31
